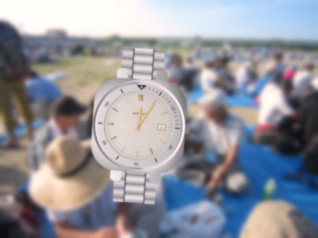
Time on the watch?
12:05
